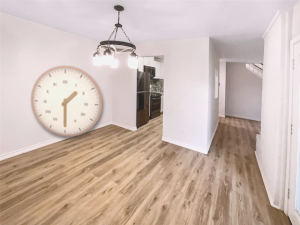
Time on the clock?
1:30
